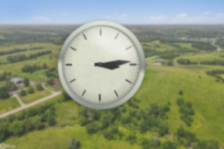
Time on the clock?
3:14
